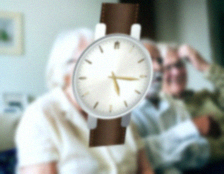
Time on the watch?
5:16
